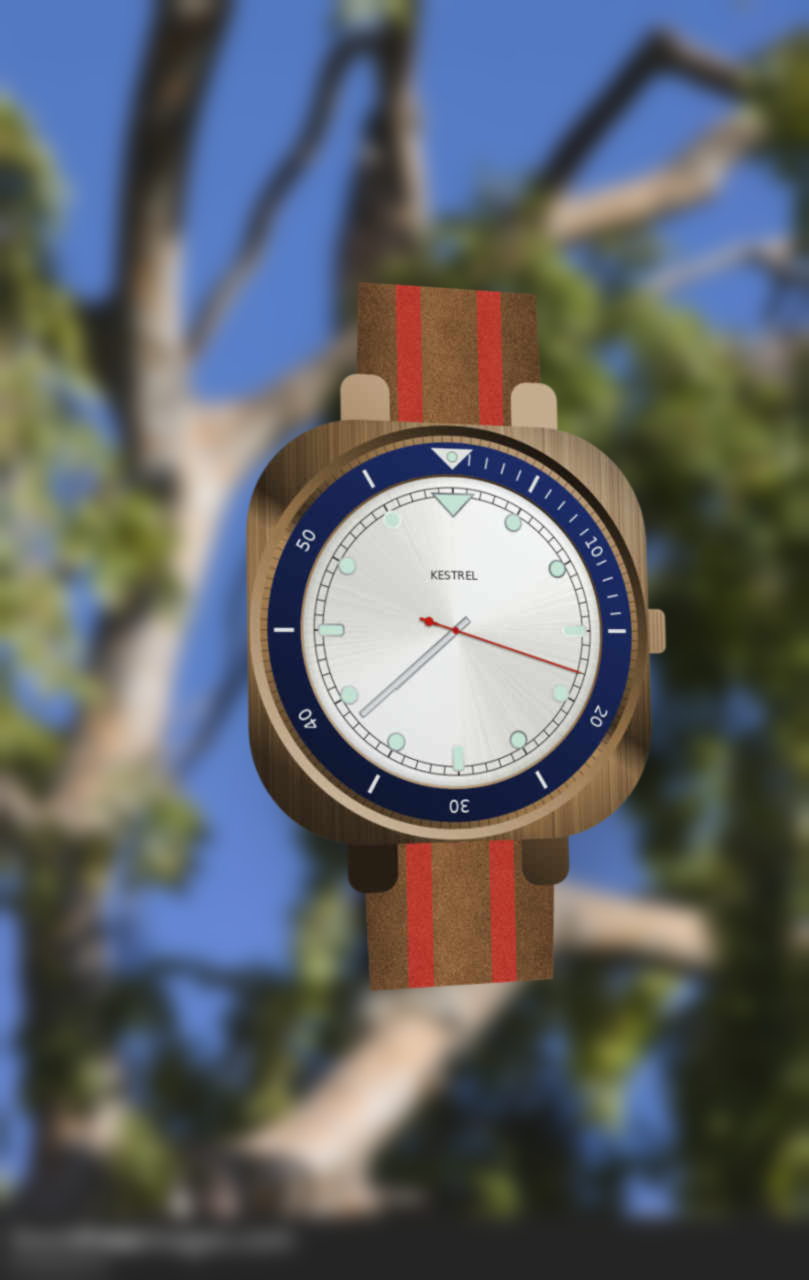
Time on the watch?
7:38:18
